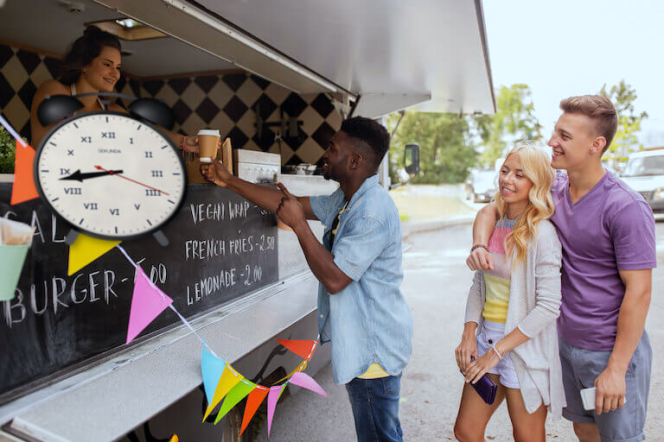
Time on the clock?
8:43:19
